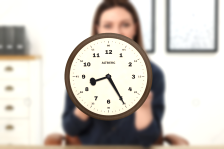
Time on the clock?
8:25
